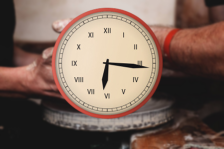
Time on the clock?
6:16
